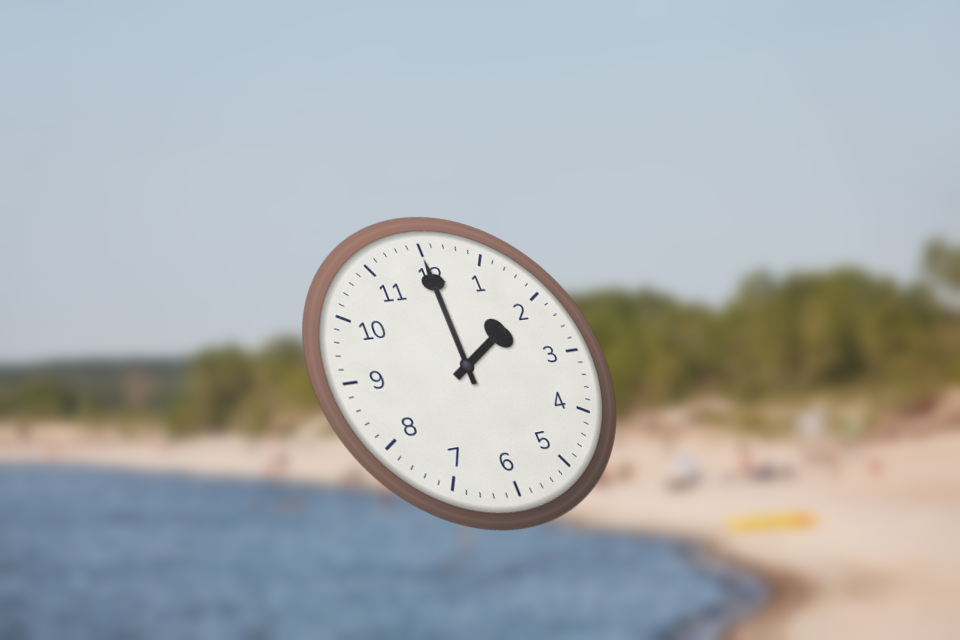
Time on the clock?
2:00
